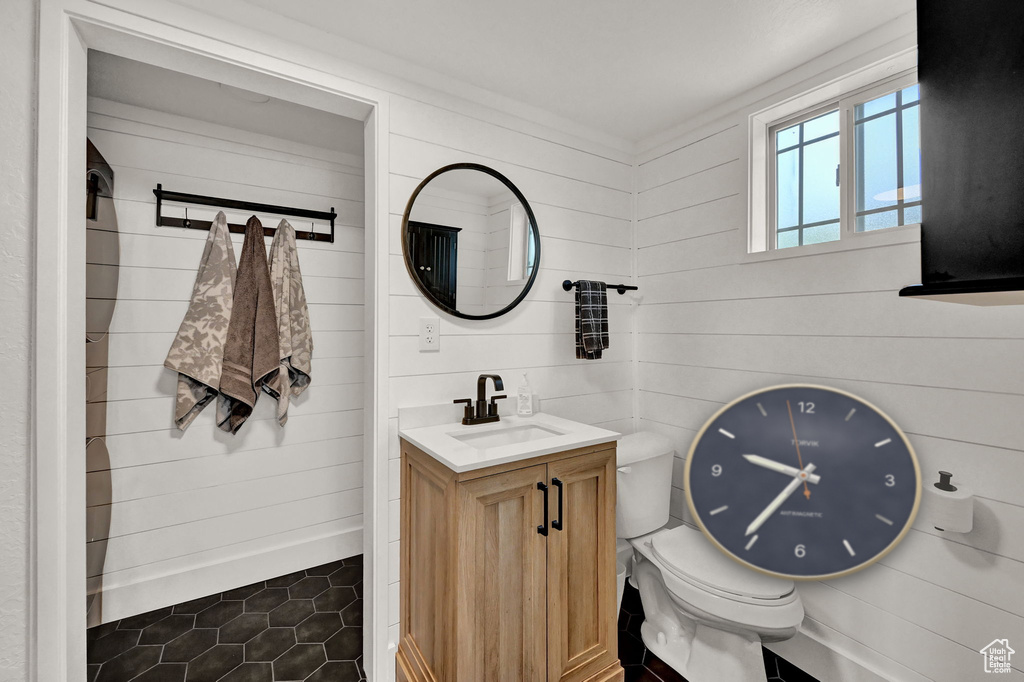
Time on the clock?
9:35:58
